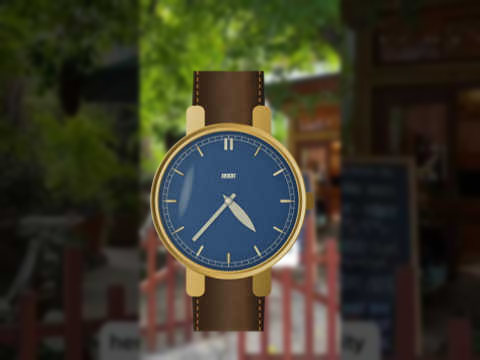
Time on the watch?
4:37
